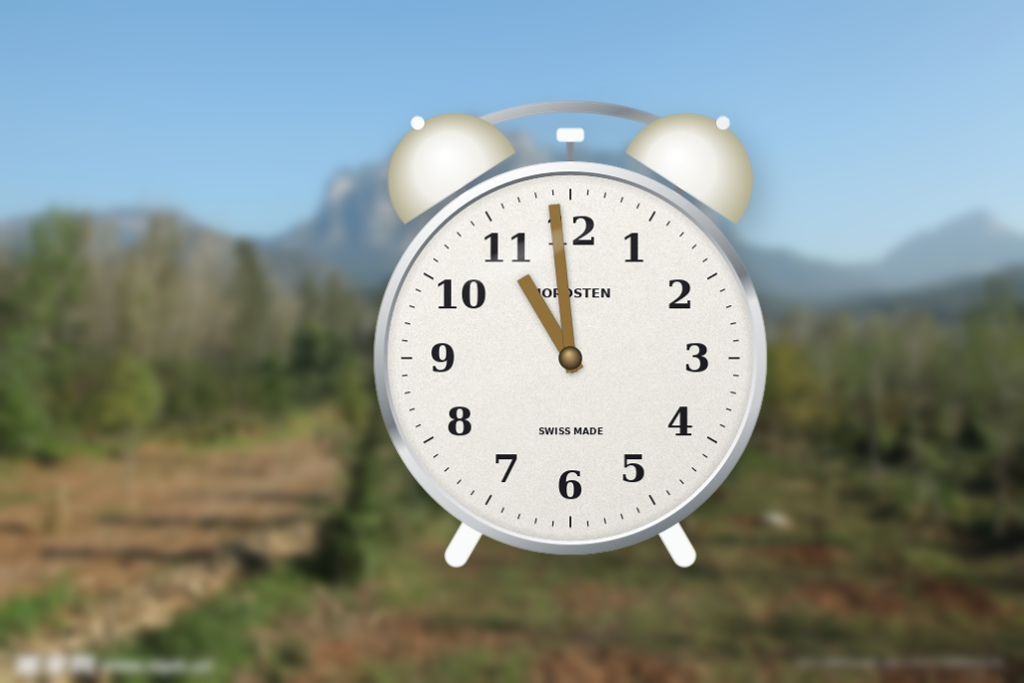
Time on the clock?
10:59
